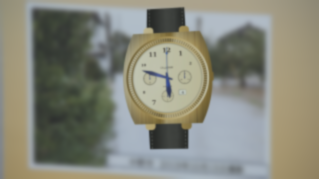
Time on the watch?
5:48
